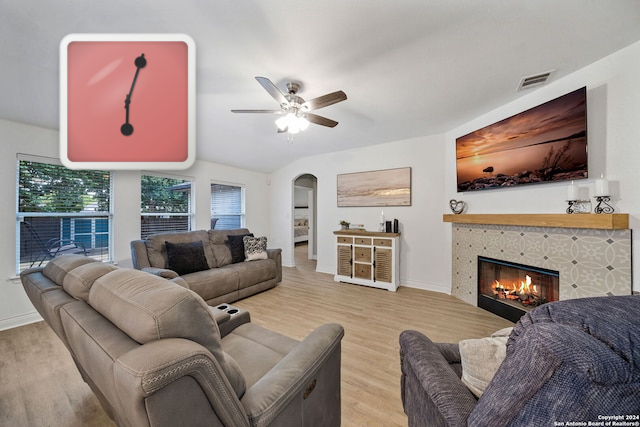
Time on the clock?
6:03
